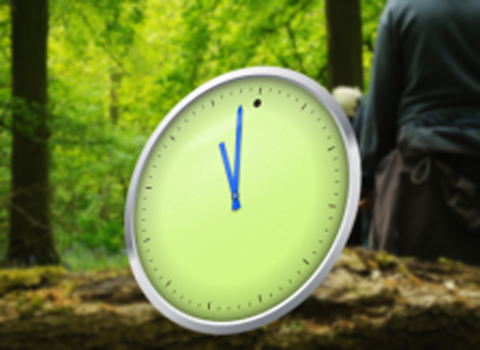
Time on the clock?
10:58
